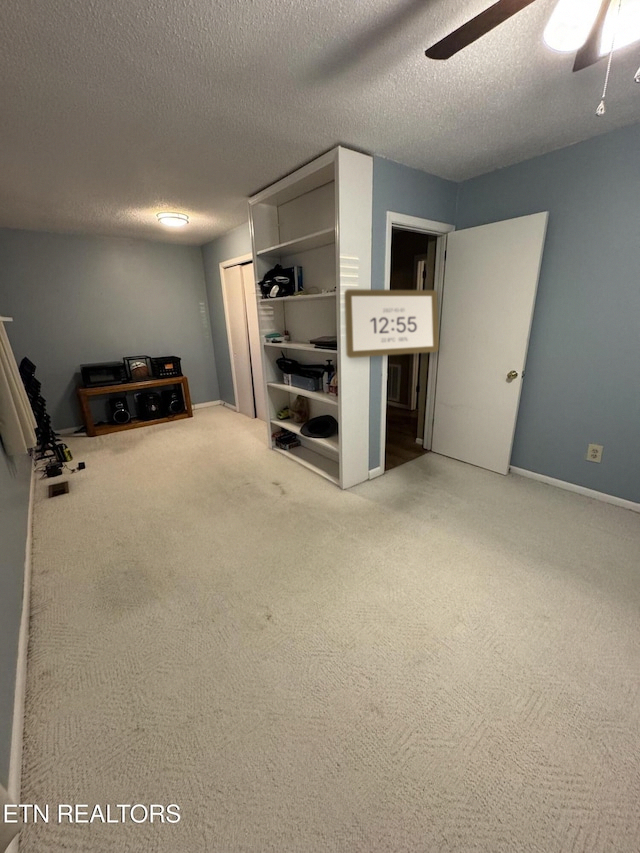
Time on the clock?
12:55
